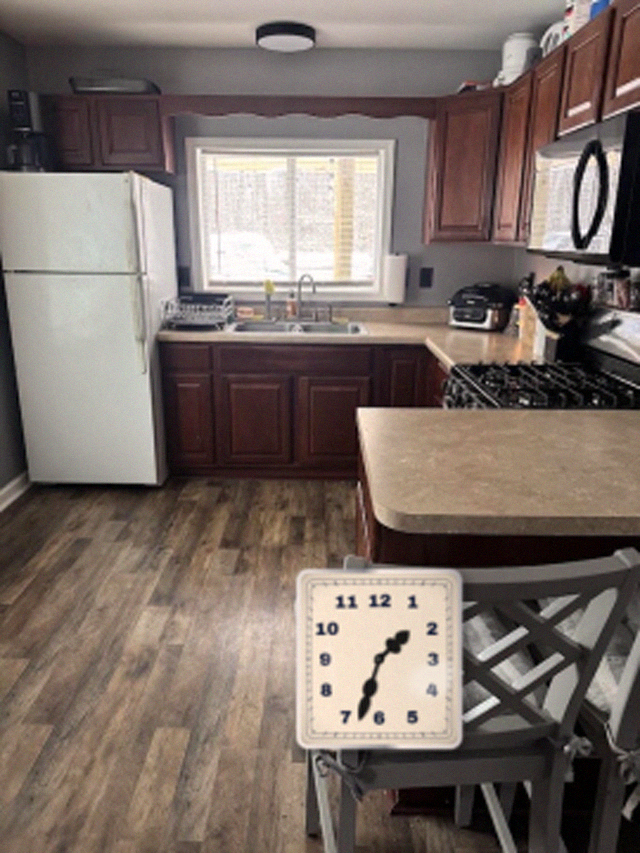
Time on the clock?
1:33
